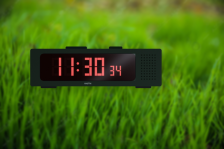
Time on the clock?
11:30:34
